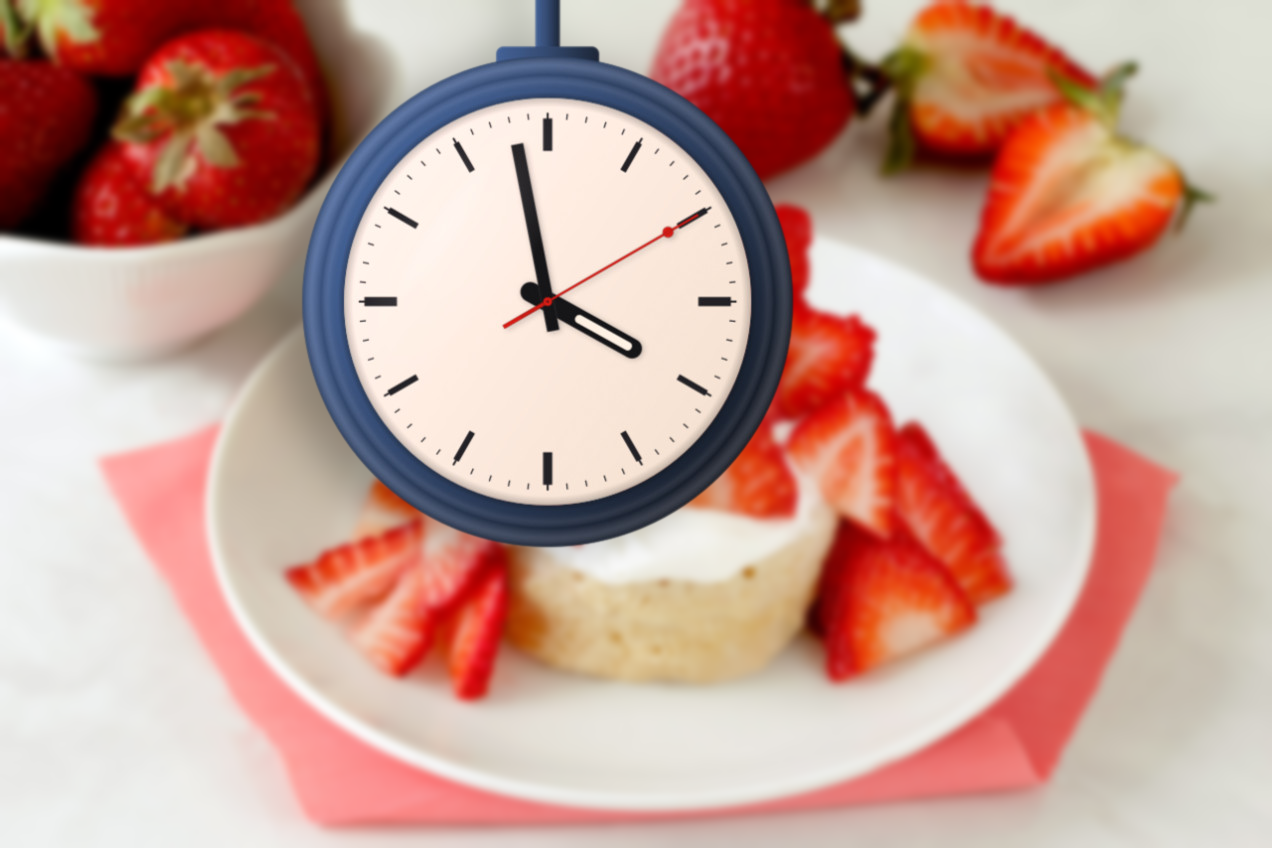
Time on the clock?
3:58:10
